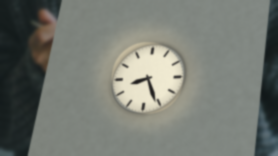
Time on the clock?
8:26
